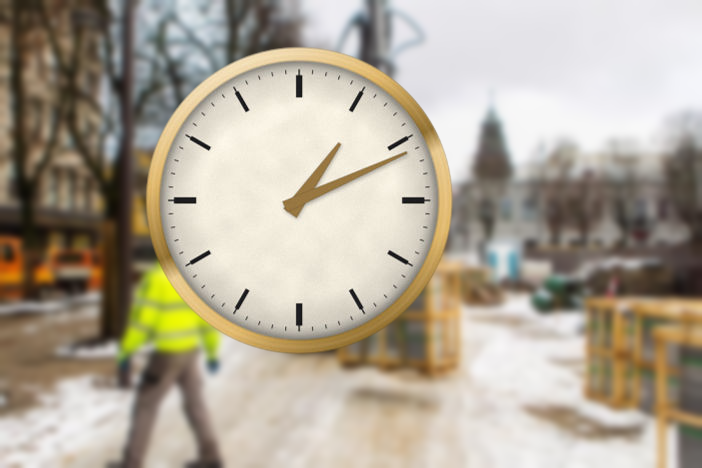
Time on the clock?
1:11
